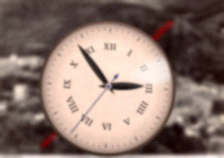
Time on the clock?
2:53:36
